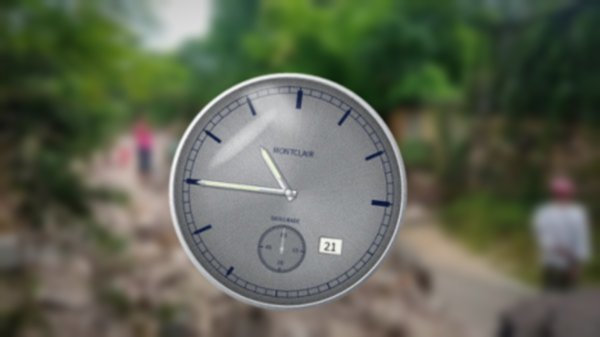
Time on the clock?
10:45
